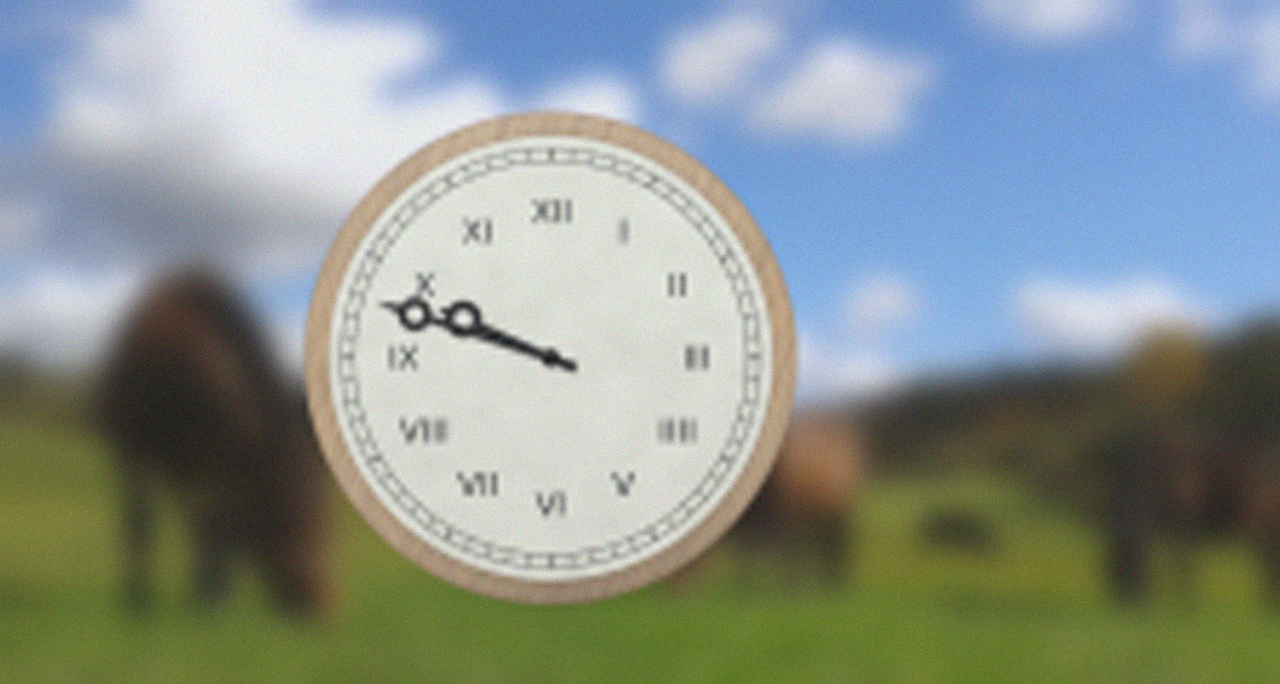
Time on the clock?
9:48
